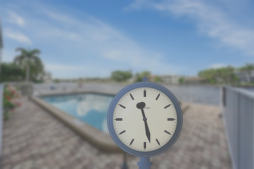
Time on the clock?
11:28
